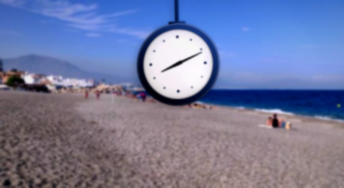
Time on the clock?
8:11
